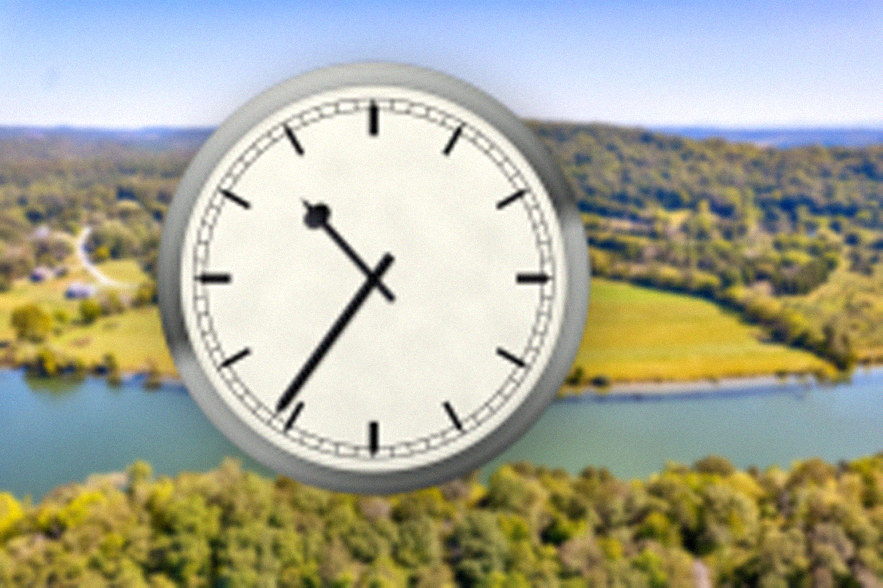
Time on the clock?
10:36
